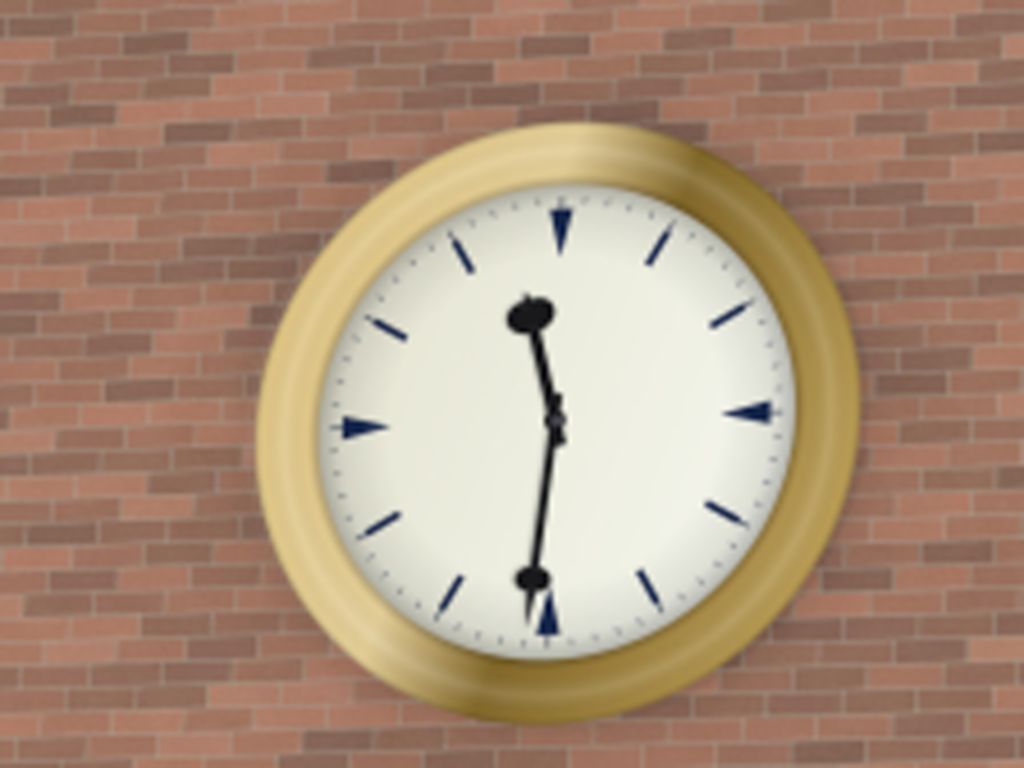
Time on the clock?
11:31
